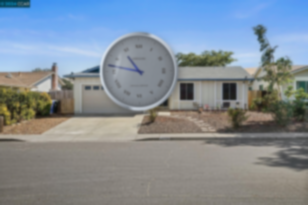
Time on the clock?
10:47
